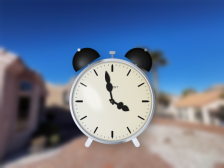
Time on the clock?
3:58
